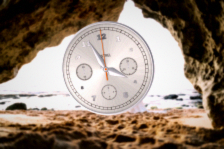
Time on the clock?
3:56
